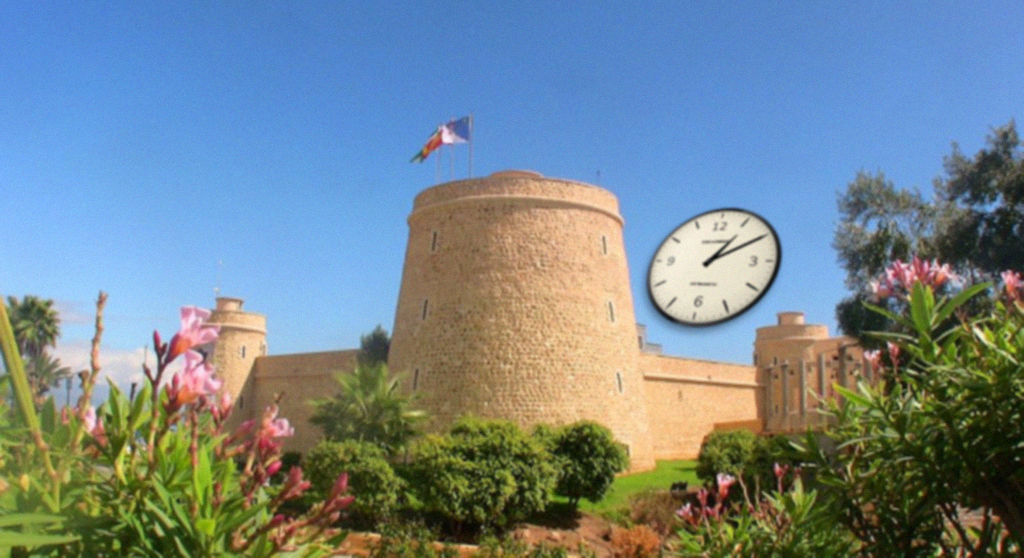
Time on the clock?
1:10
